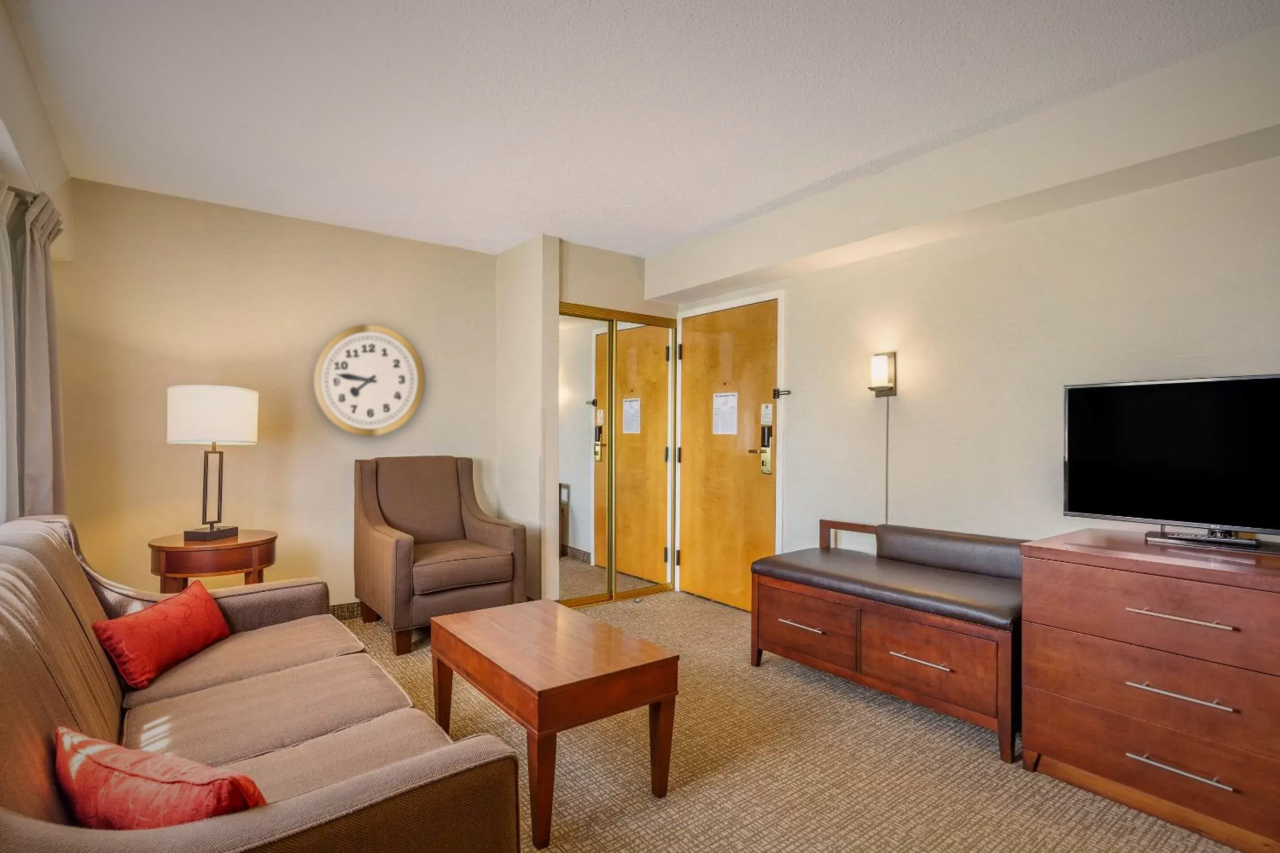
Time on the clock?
7:47
